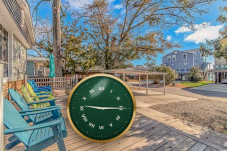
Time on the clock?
9:15
